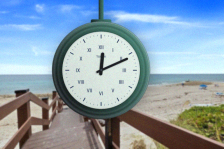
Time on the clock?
12:11
